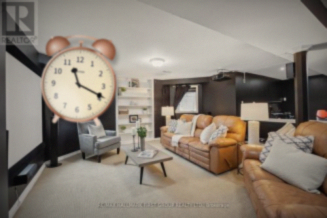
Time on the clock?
11:19
